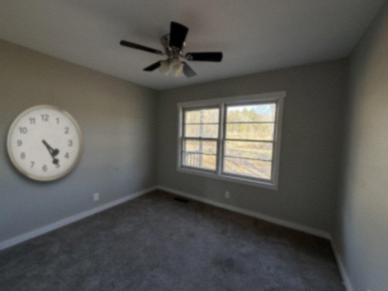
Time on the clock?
4:25
